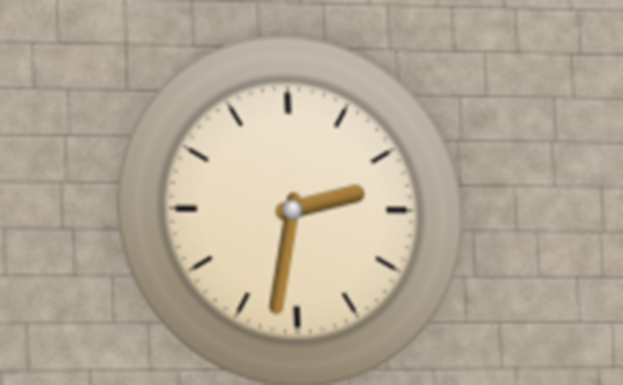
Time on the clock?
2:32
